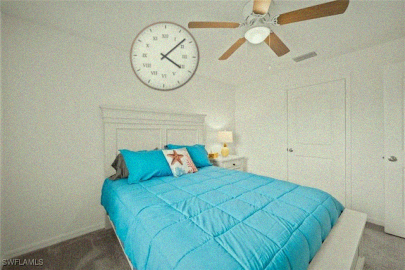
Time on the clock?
4:08
